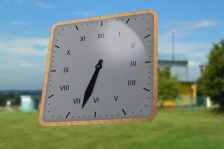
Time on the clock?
6:33
